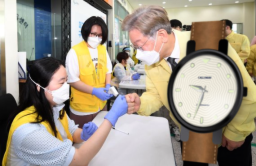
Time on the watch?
9:33
